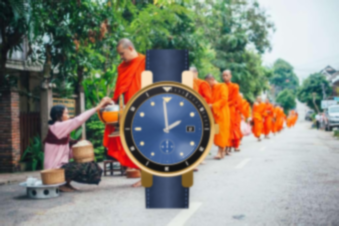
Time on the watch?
1:59
